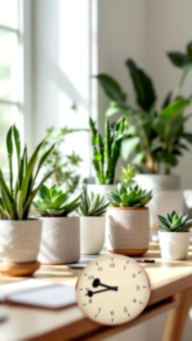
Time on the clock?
9:43
